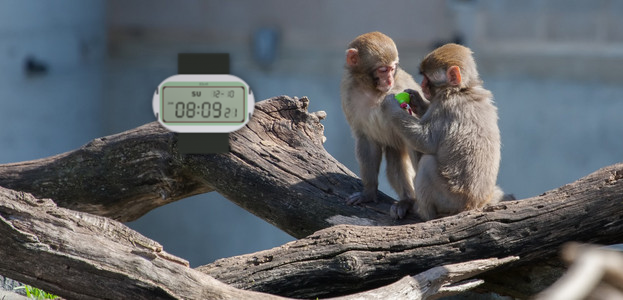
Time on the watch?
8:09:21
